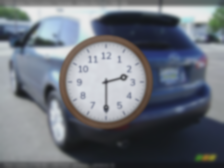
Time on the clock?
2:30
